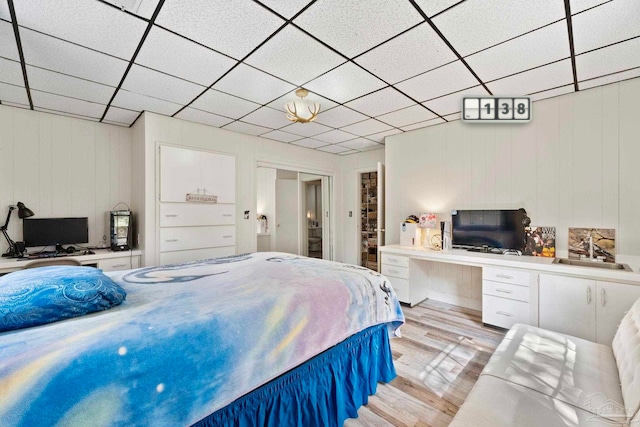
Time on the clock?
1:38
